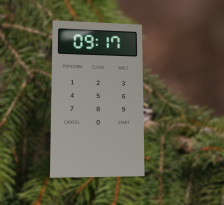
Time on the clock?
9:17
